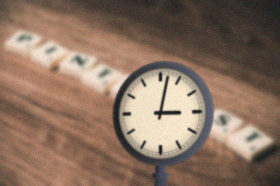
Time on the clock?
3:02
